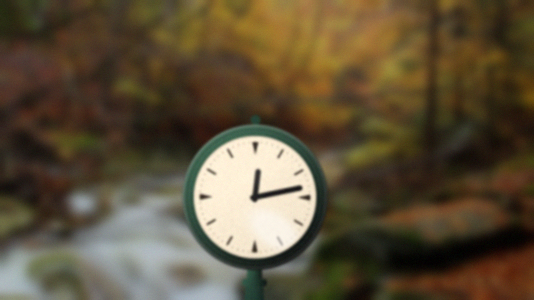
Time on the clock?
12:13
